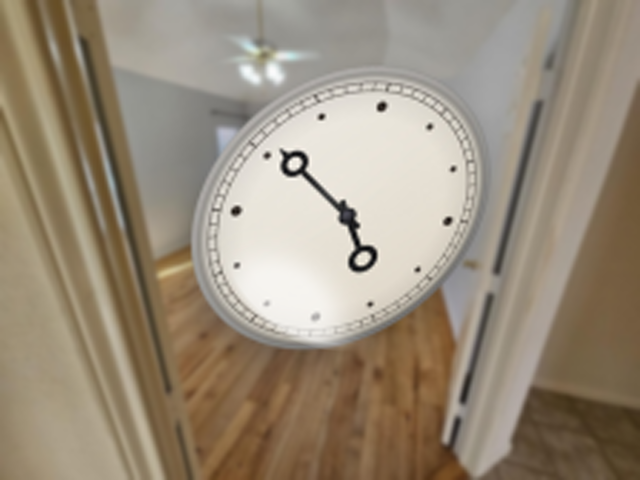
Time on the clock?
4:51
